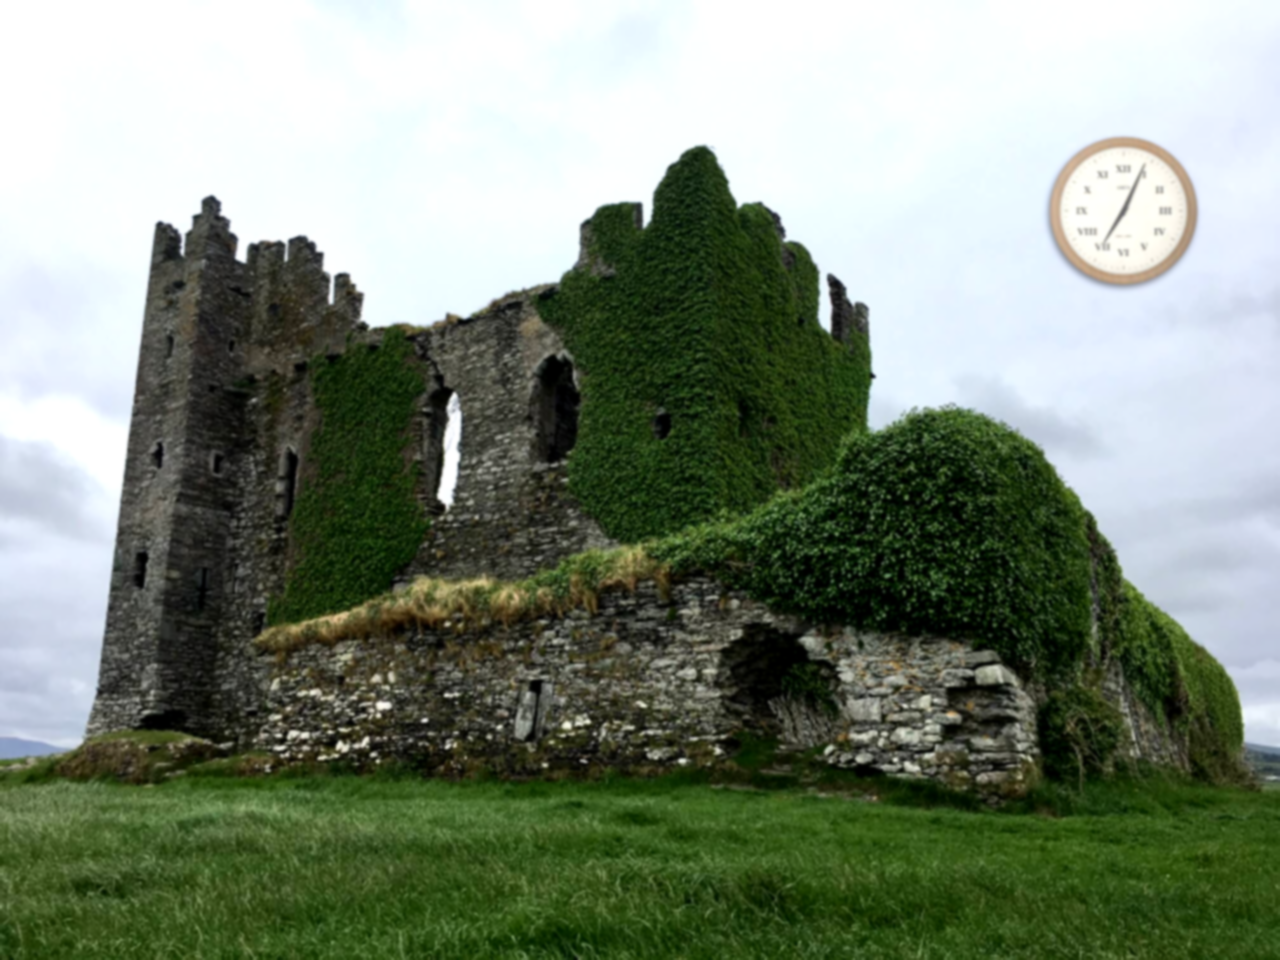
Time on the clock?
7:04
